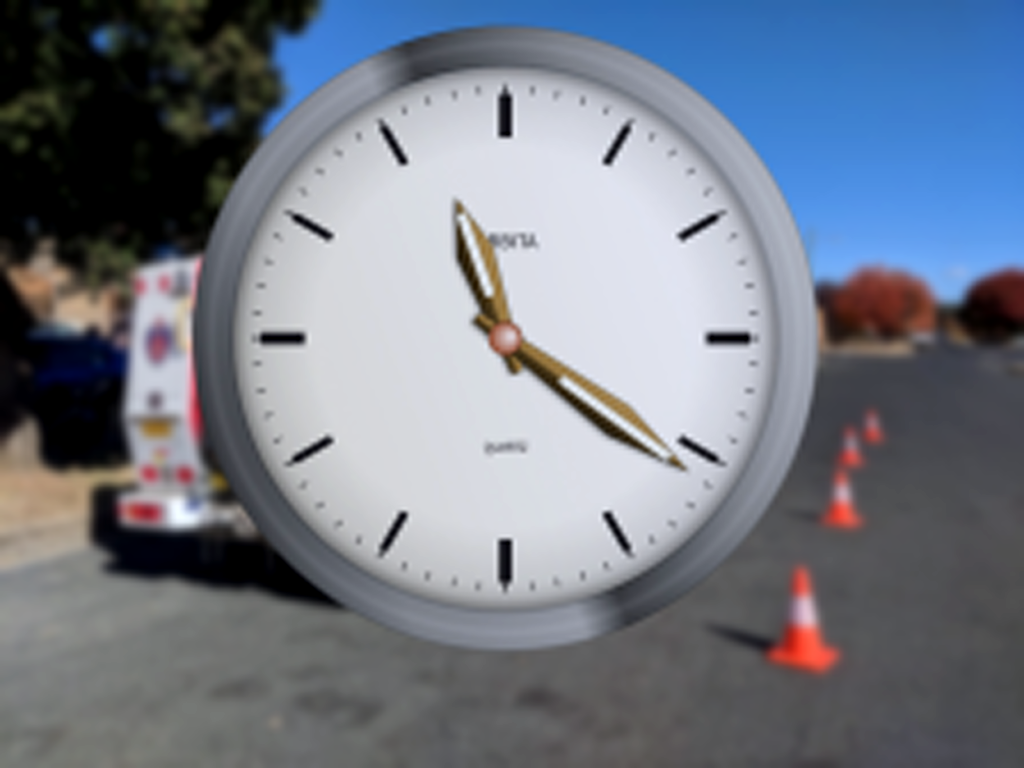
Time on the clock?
11:21
